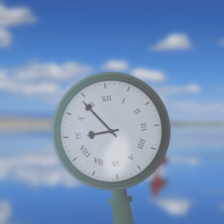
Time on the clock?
8:54
